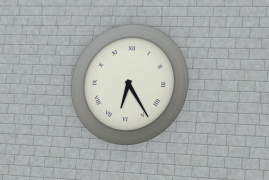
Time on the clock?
6:24
